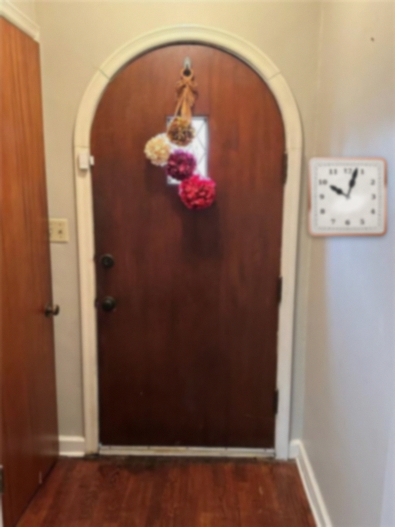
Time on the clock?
10:03
